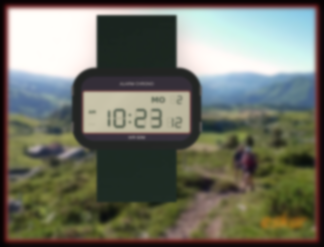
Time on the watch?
10:23
